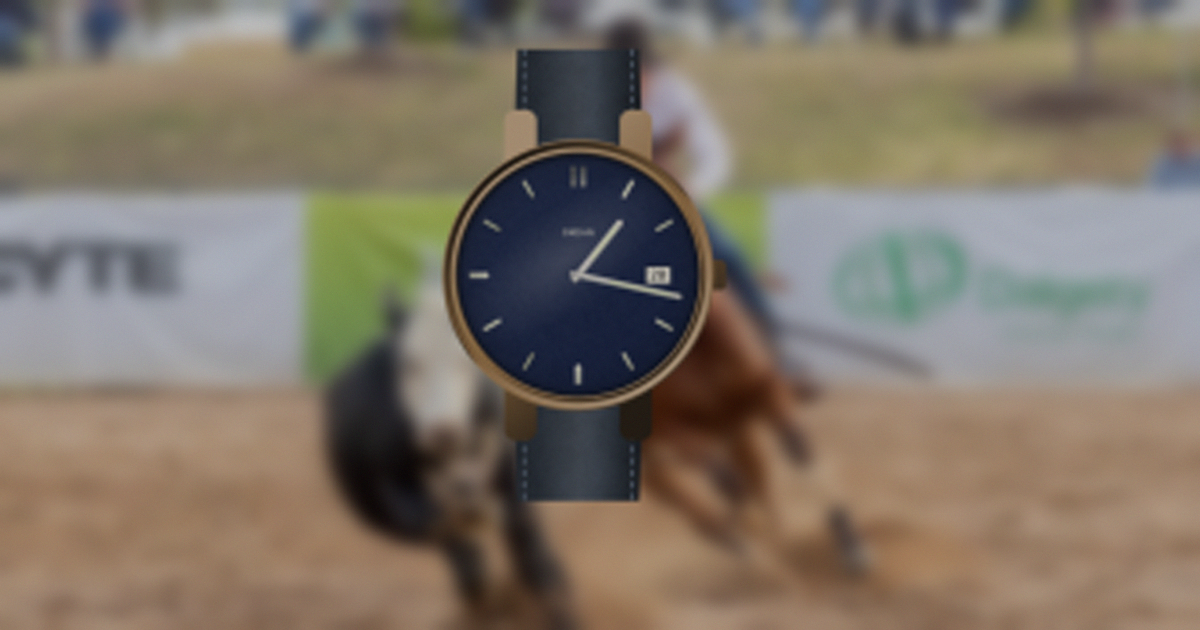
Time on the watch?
1:17
